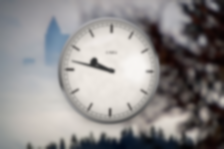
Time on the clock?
9:47
